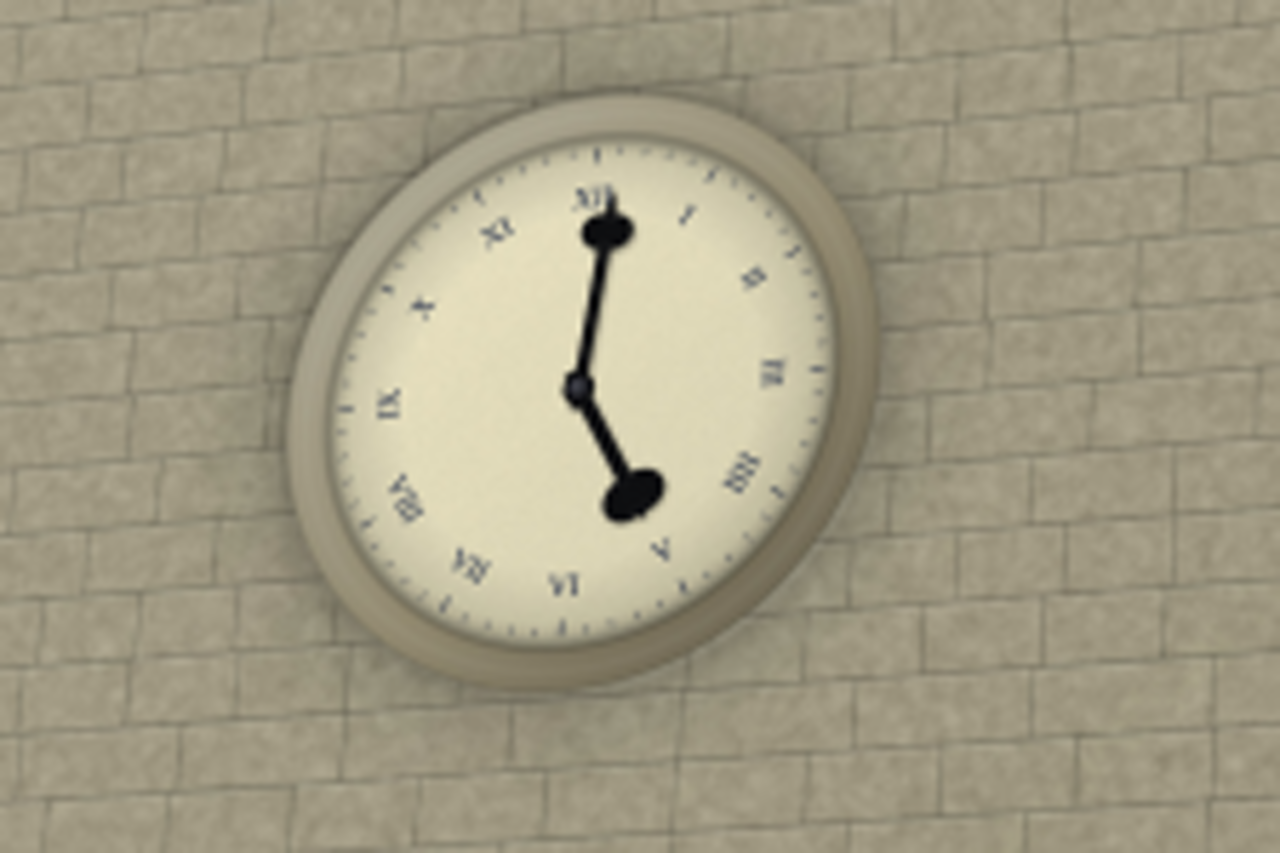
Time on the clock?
5:01
